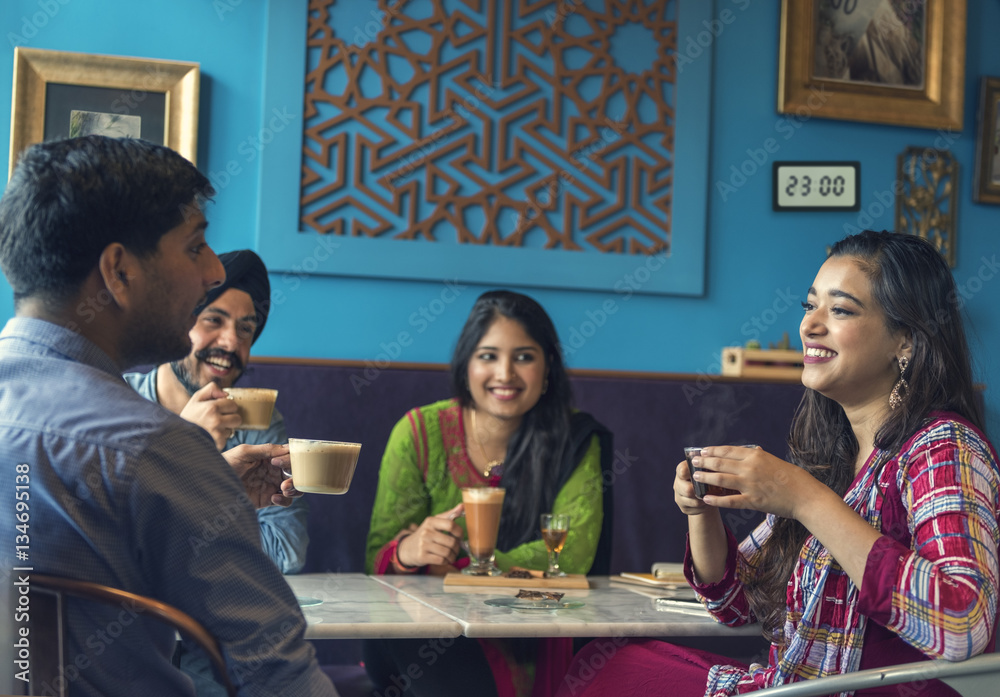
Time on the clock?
23:00
